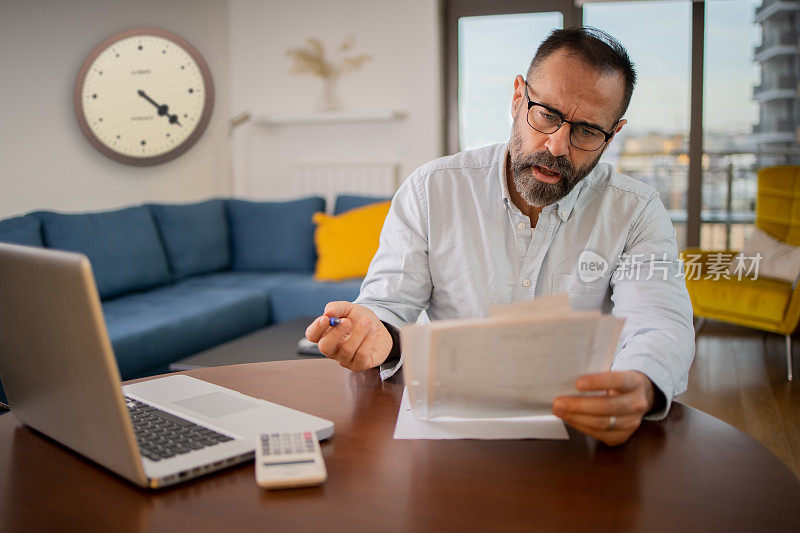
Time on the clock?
4:22
